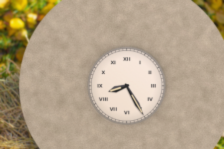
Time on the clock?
8:25
